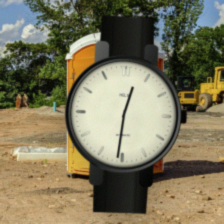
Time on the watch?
12:31
